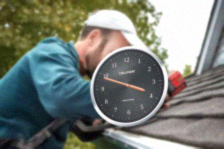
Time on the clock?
3:49
